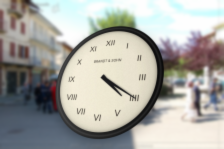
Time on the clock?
4:20
